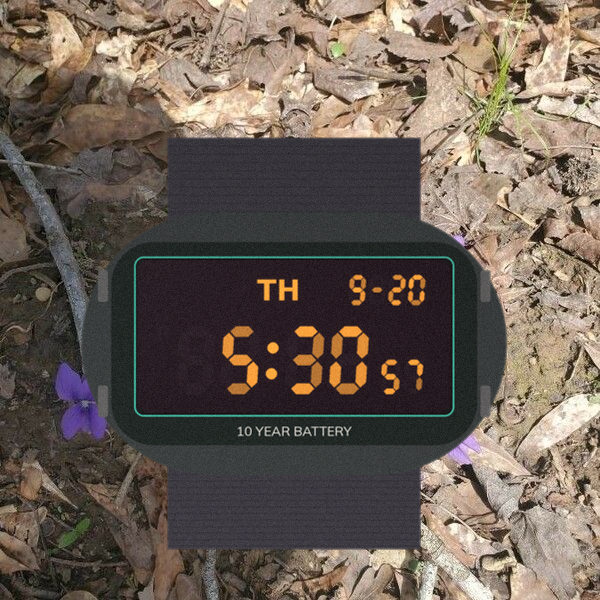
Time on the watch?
5:30:57
